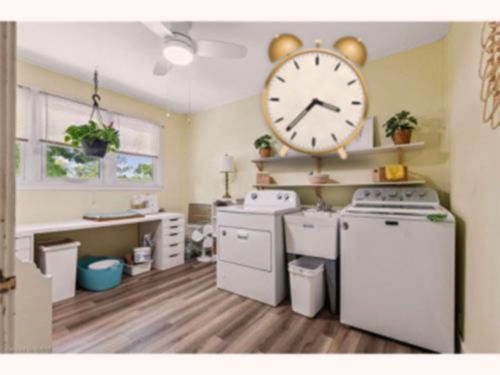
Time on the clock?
3:37
